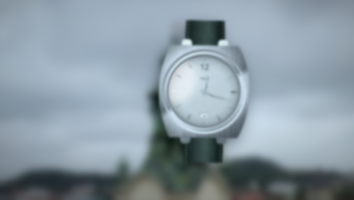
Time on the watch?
12:18
